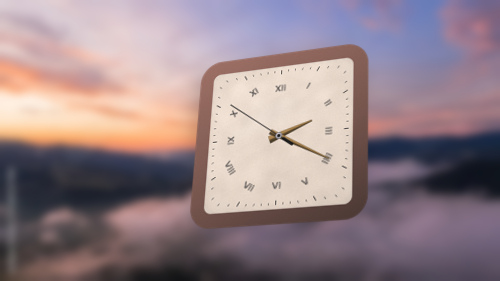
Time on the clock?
2:19:51
